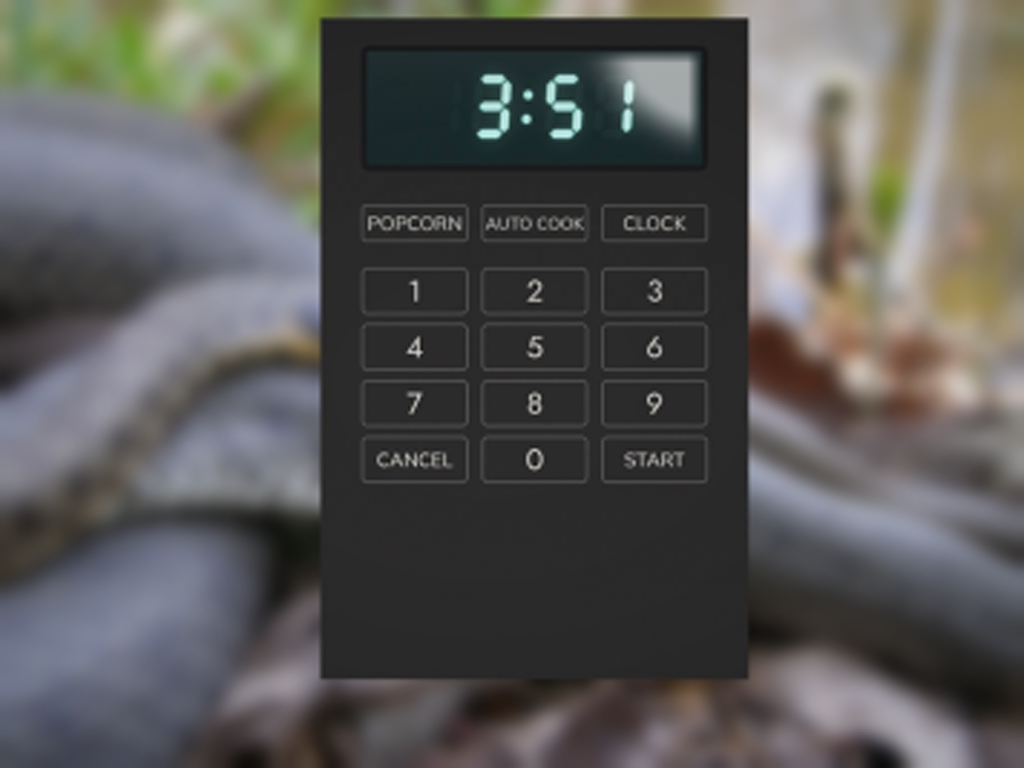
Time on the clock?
3:51
